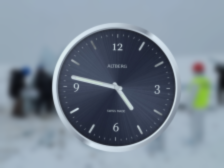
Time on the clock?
4:47
